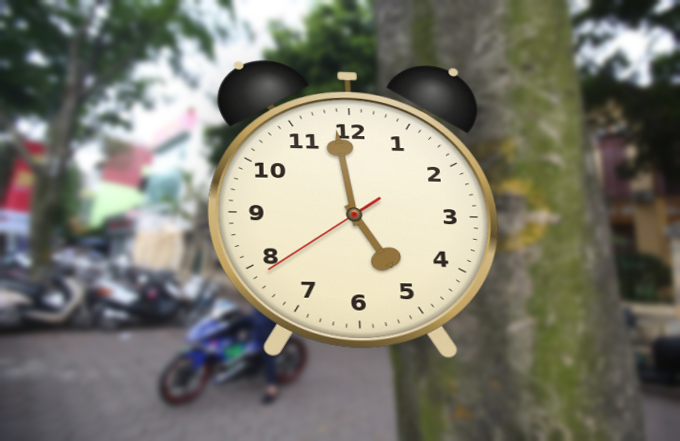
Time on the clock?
4:58:39
